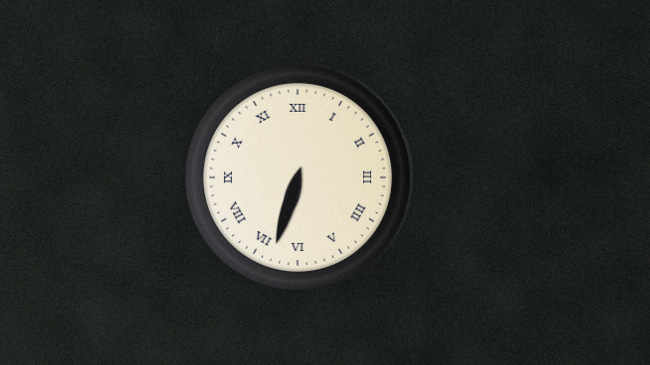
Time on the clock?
6:33
